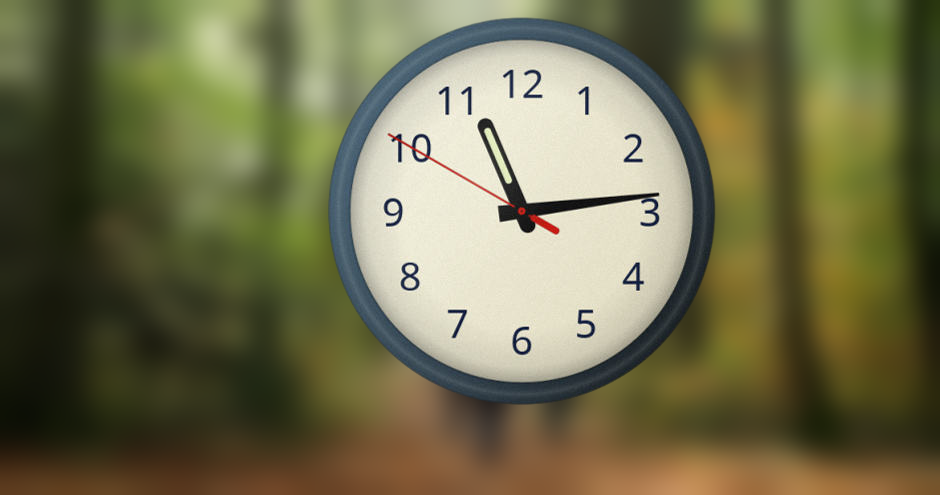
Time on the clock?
11:13:50
